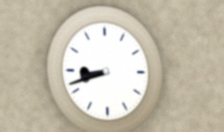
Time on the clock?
8:42
